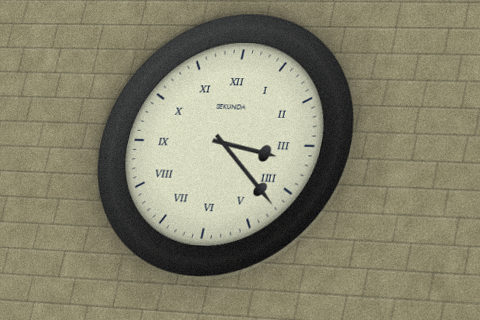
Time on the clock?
3:22
